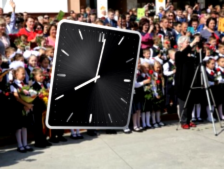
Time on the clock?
8:01
